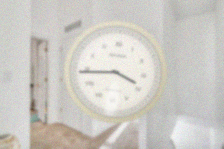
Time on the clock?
3:44
